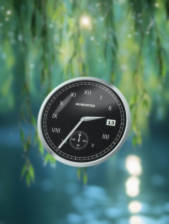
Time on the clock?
2:35
